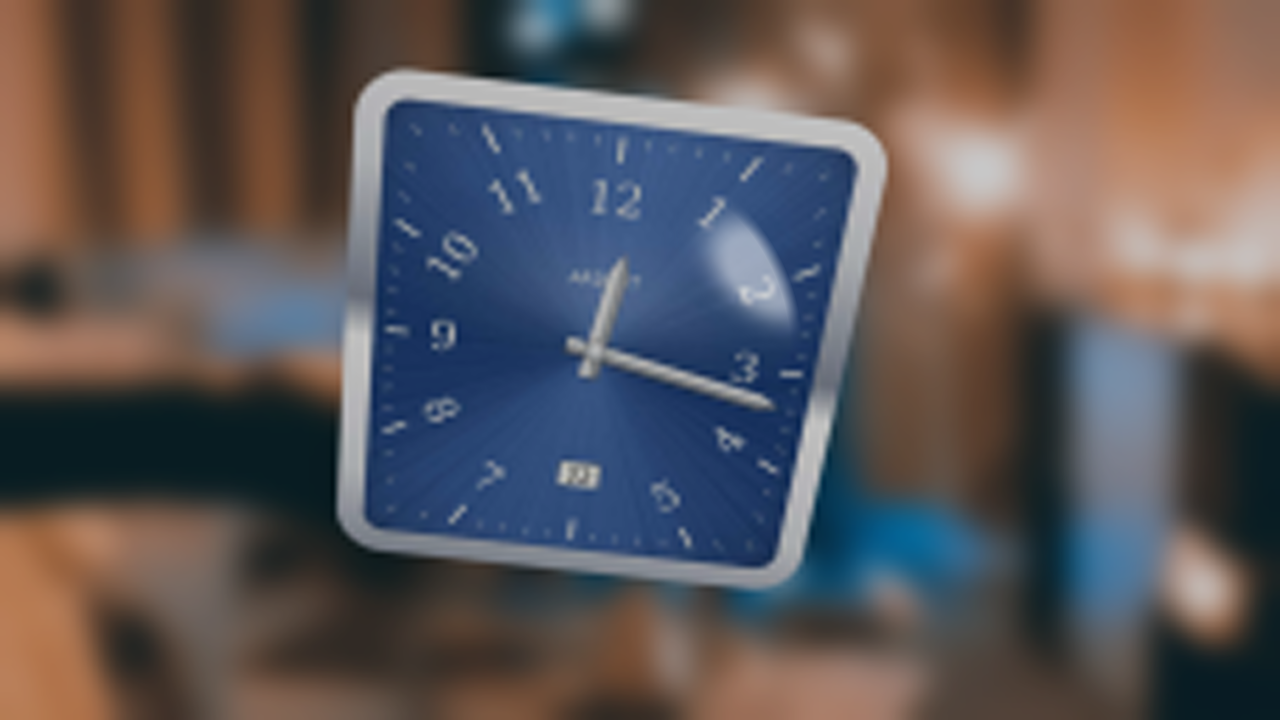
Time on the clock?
12:17
